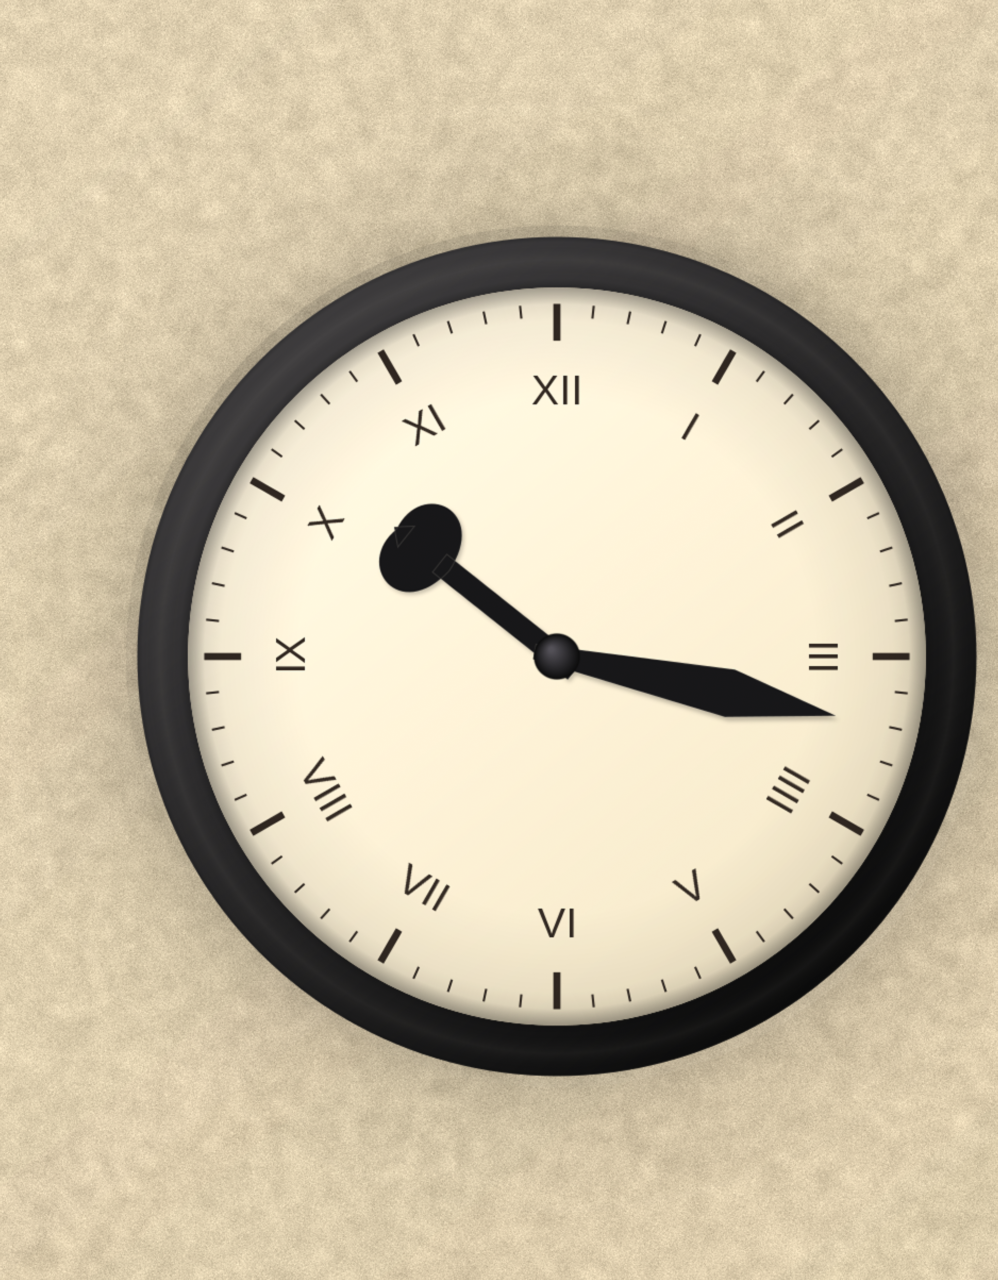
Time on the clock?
10:17
